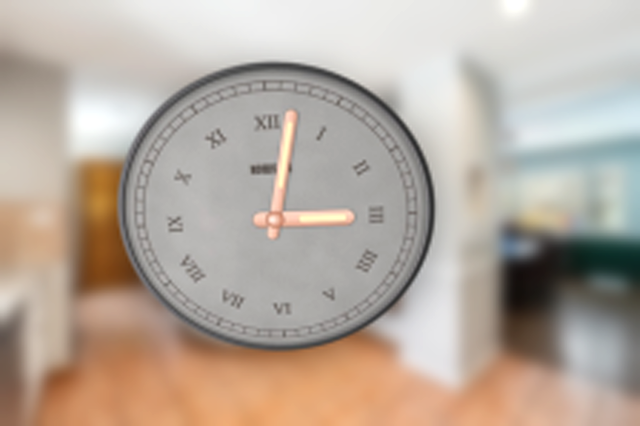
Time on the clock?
3:02
